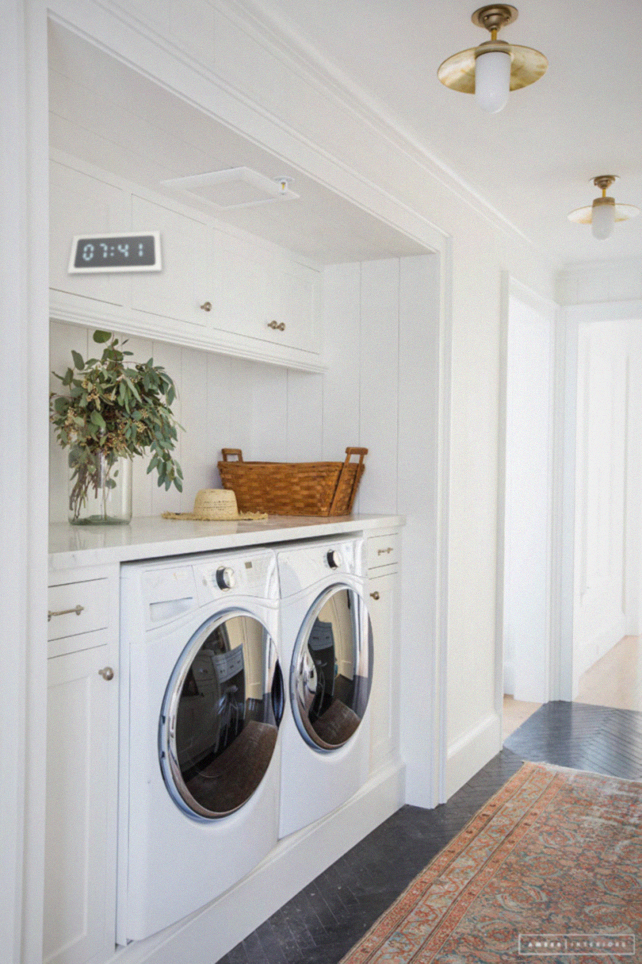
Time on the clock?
7:41
